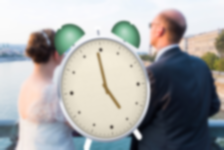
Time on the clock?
4:59
